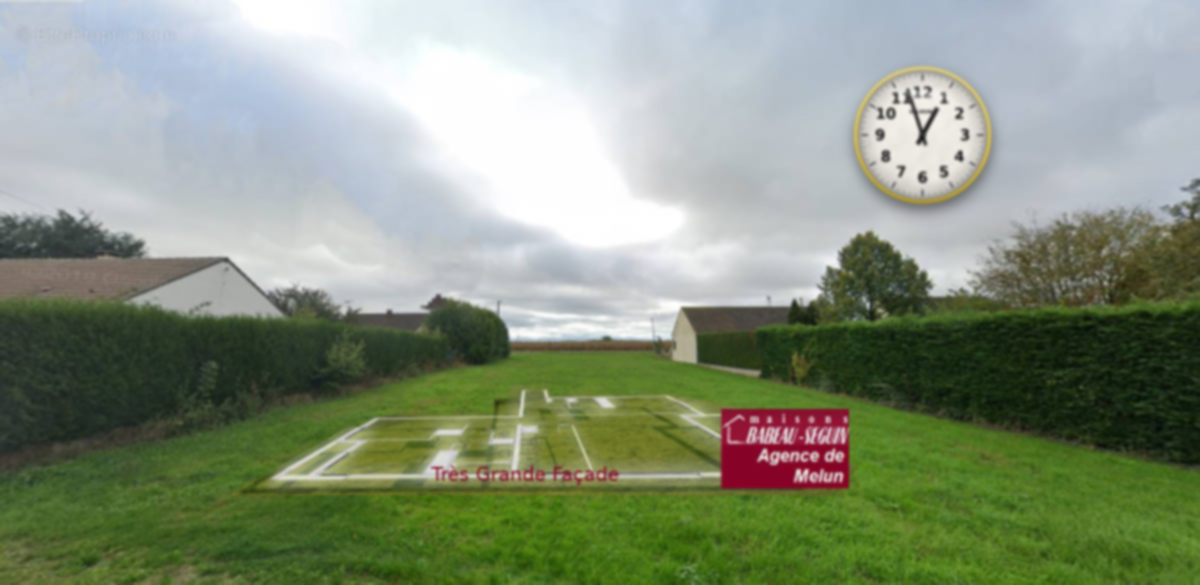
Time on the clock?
12:57
